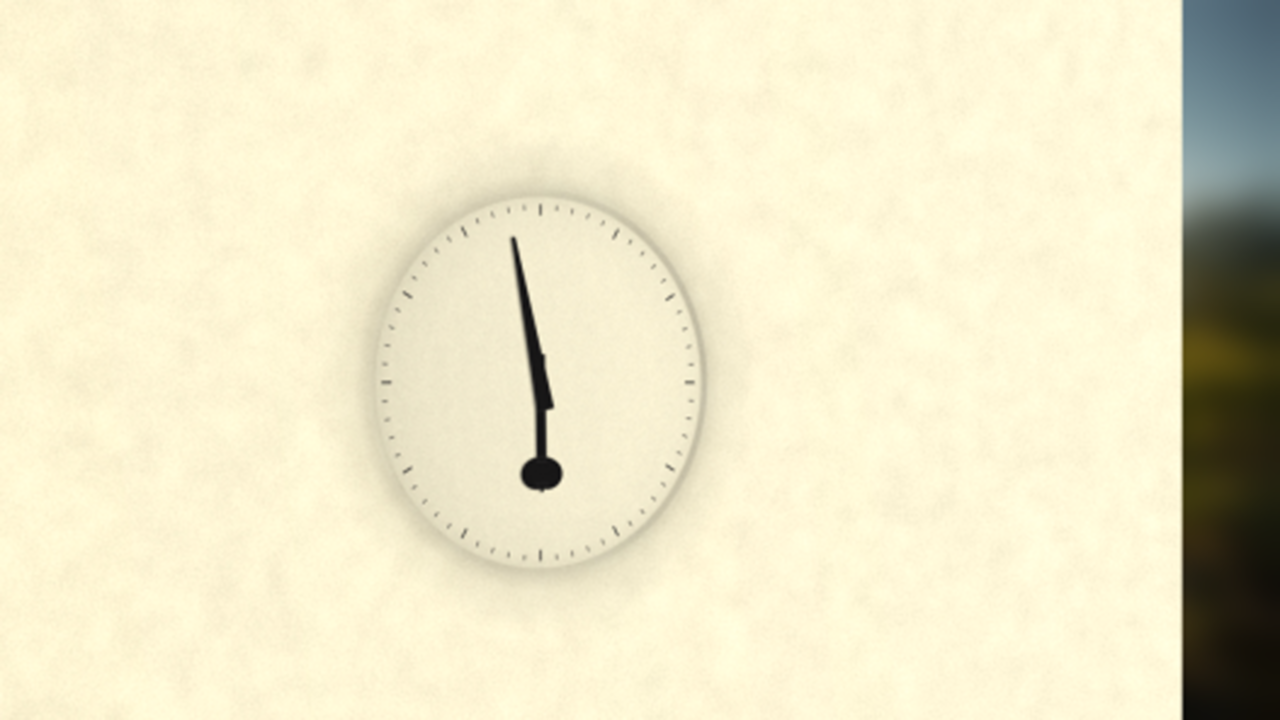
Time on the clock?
5:58
